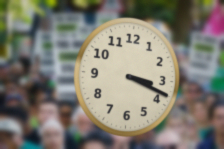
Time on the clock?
3:18
